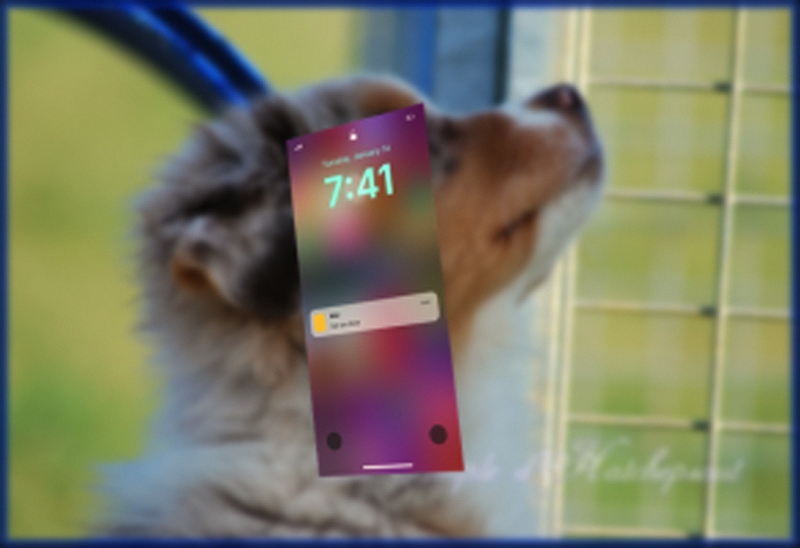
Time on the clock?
7:41
